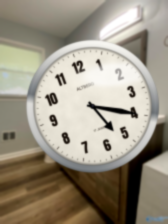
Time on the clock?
5:20
